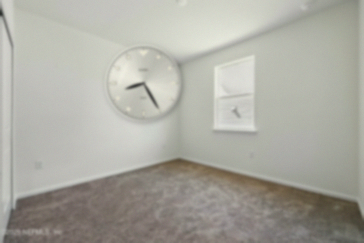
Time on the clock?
8:25
